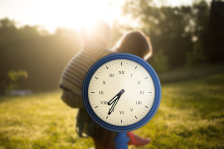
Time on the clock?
7:35
